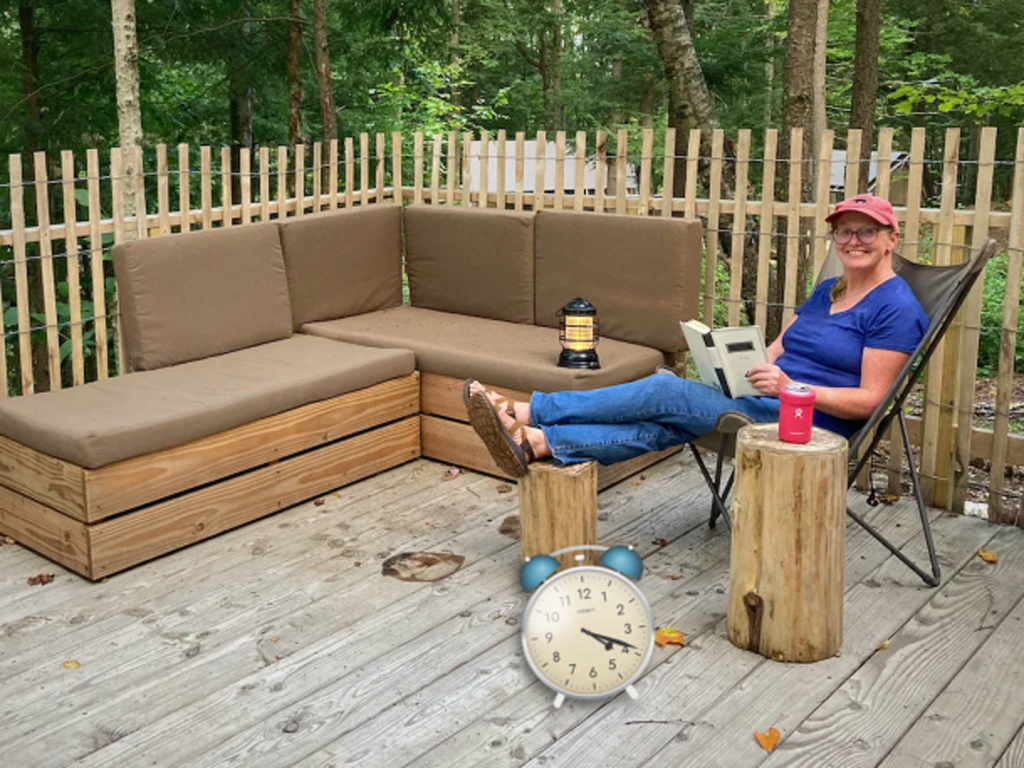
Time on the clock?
4:19
